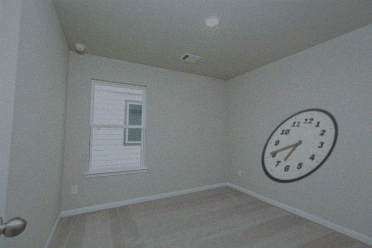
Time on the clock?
6:41
